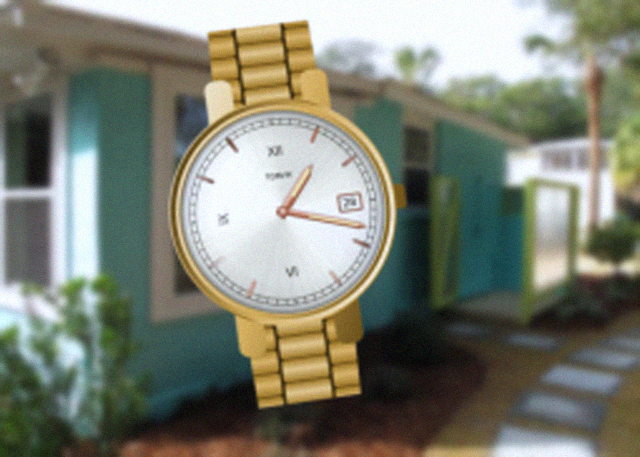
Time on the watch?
1:18
